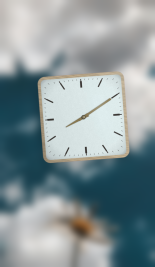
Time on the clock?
8:10
